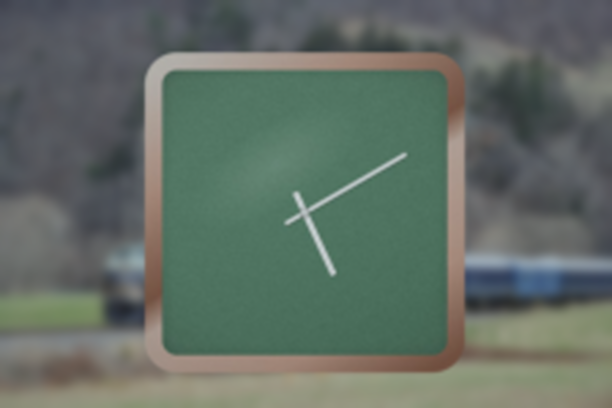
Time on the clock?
5:10
